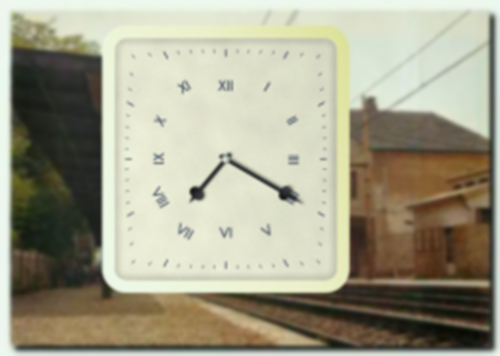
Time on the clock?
7:20
